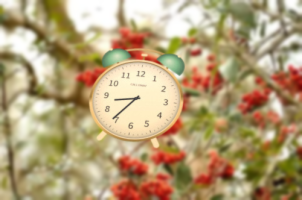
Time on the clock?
8:36
